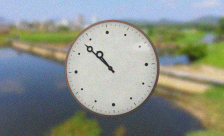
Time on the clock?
10:53
